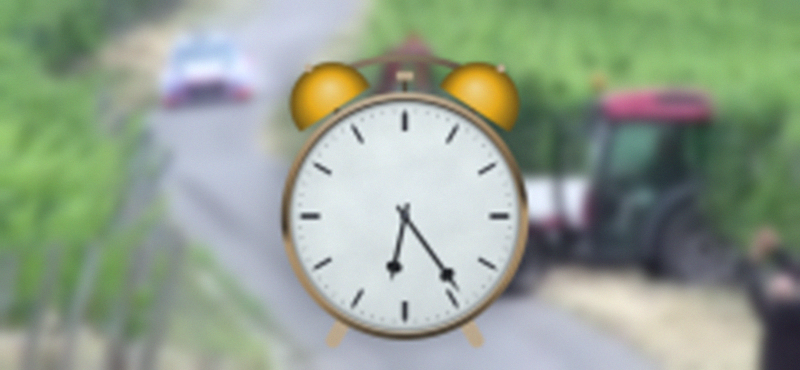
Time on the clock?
6:24
